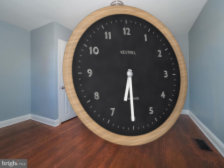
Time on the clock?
6:30
